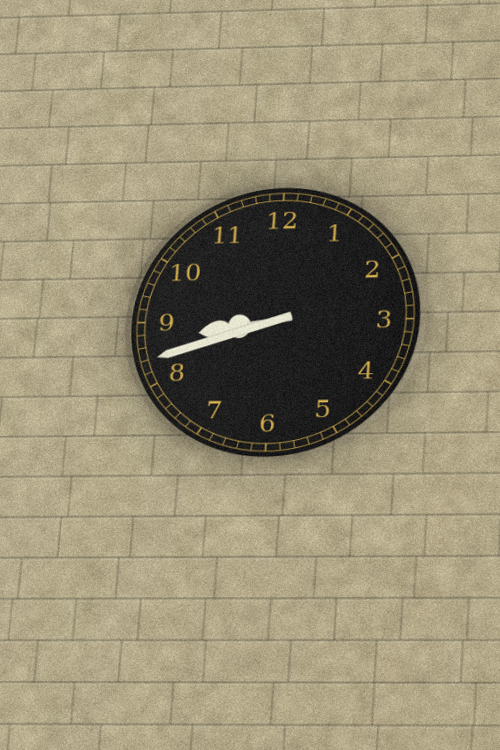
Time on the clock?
8:42
